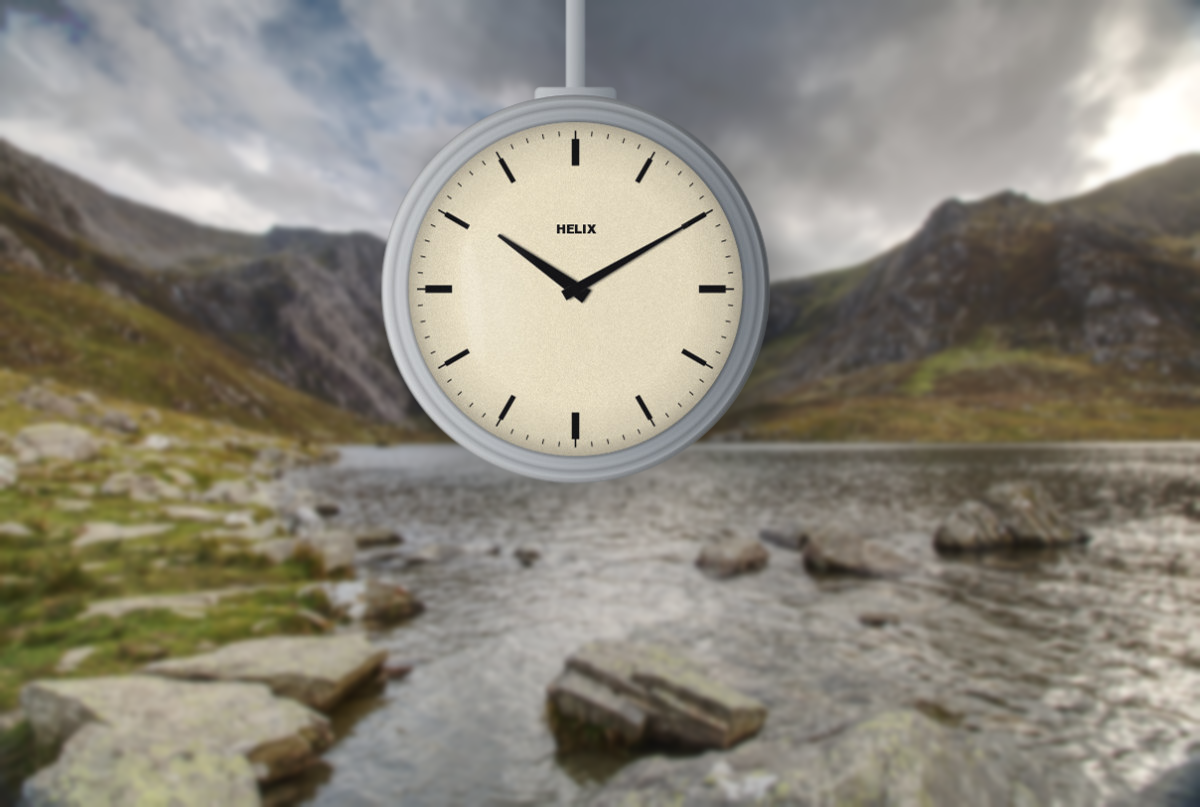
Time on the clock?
10:10
